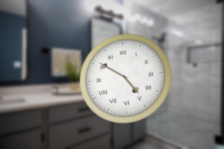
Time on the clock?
4:51
